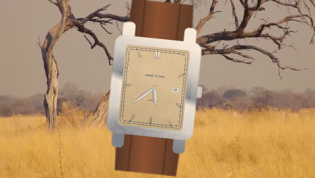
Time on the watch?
5:38
